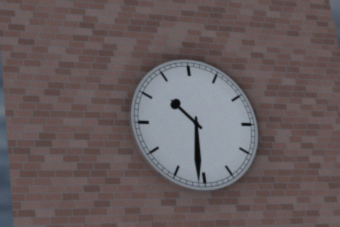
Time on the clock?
10:31
